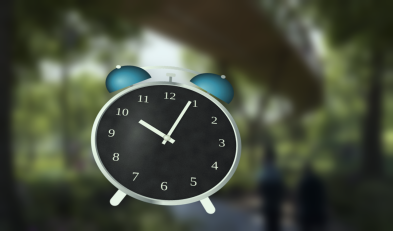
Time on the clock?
10:04
